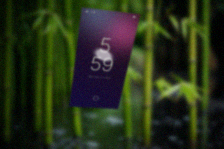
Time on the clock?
5:59
